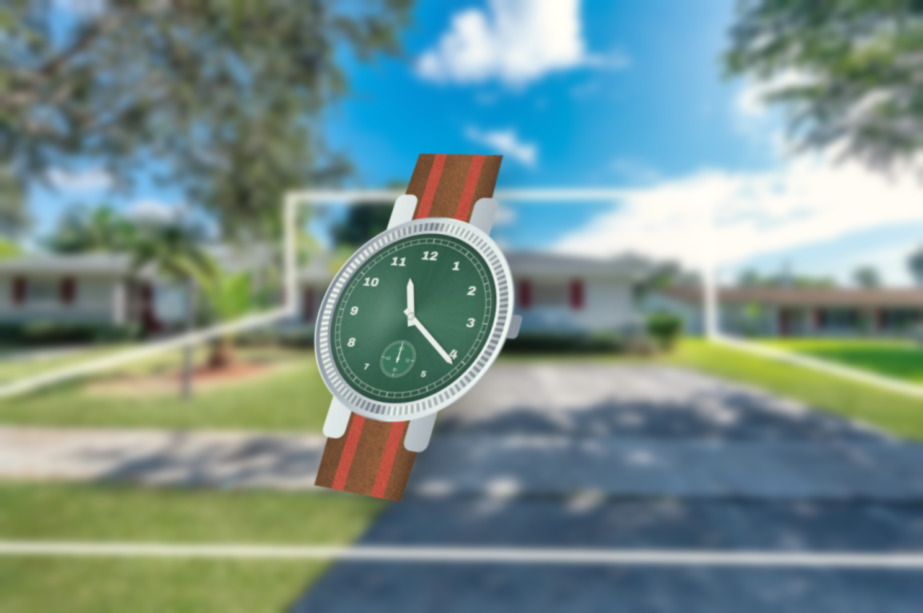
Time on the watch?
11:21
